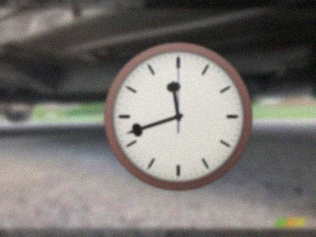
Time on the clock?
11:42:00
